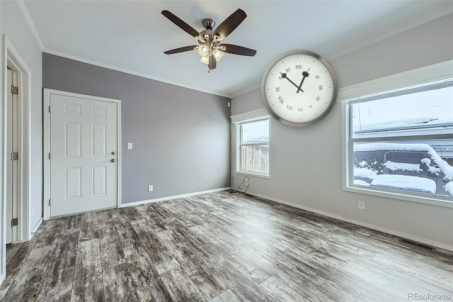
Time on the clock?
12:52
